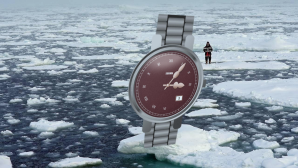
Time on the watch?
3:06
